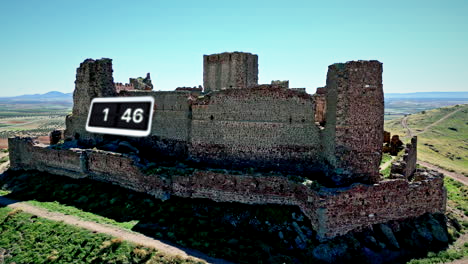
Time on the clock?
1:46
